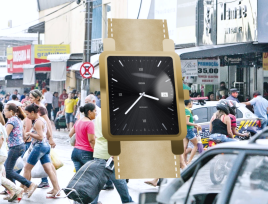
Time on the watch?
3:37
